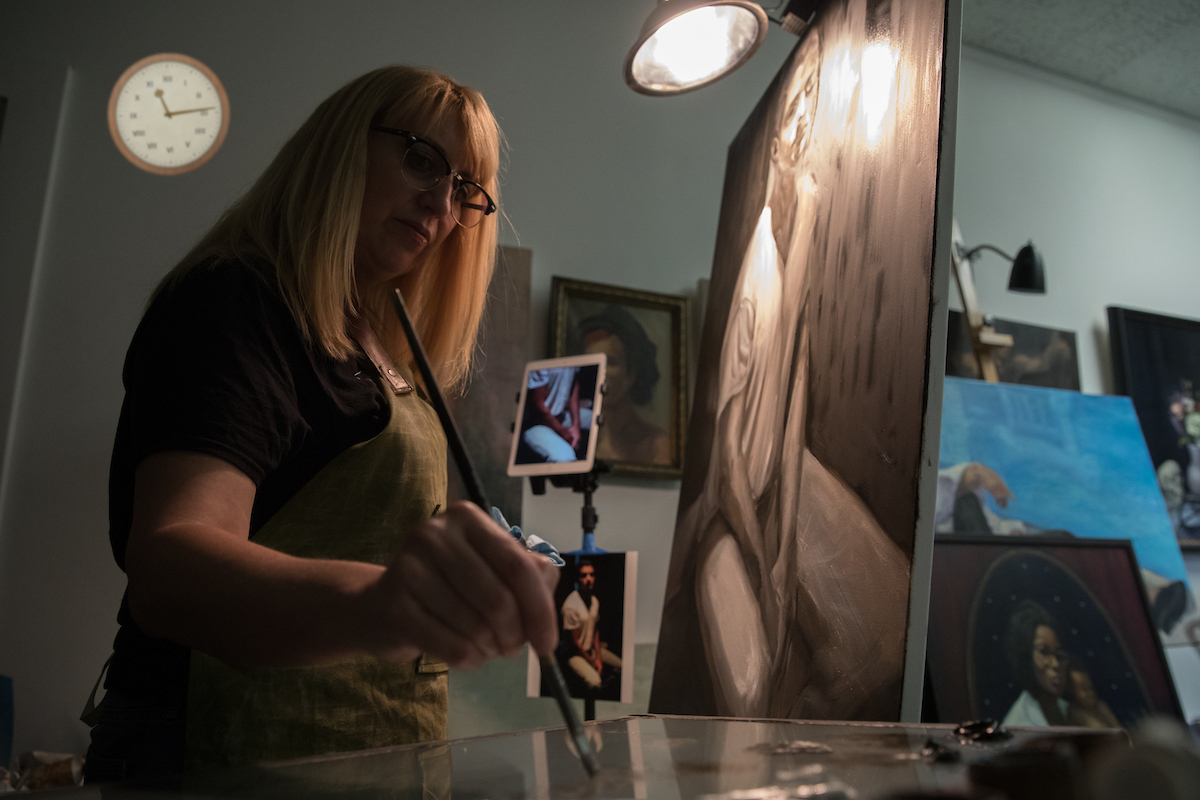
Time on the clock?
11:14
